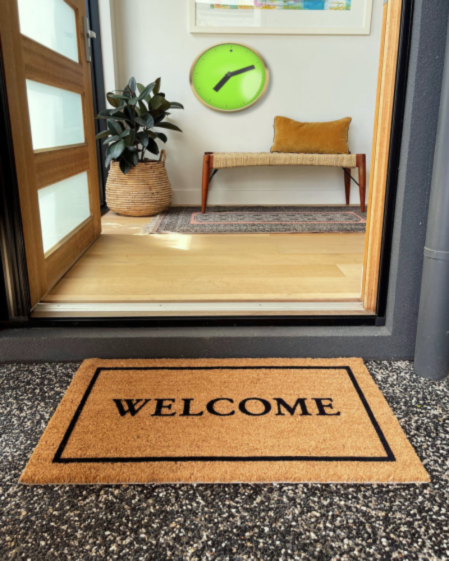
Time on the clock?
7:11
